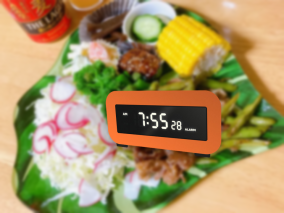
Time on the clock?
7:55:28
